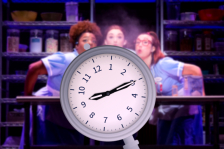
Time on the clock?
9:15
